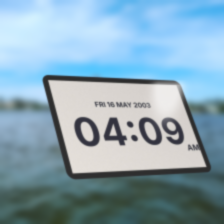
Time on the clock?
4:09
